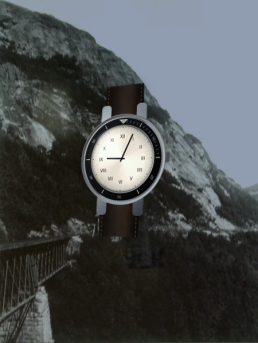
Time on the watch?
9:04
